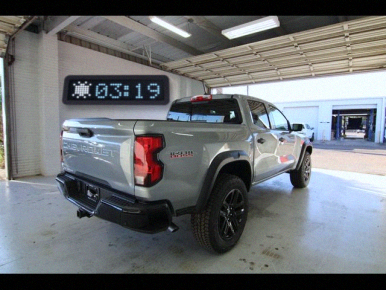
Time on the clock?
3:19
